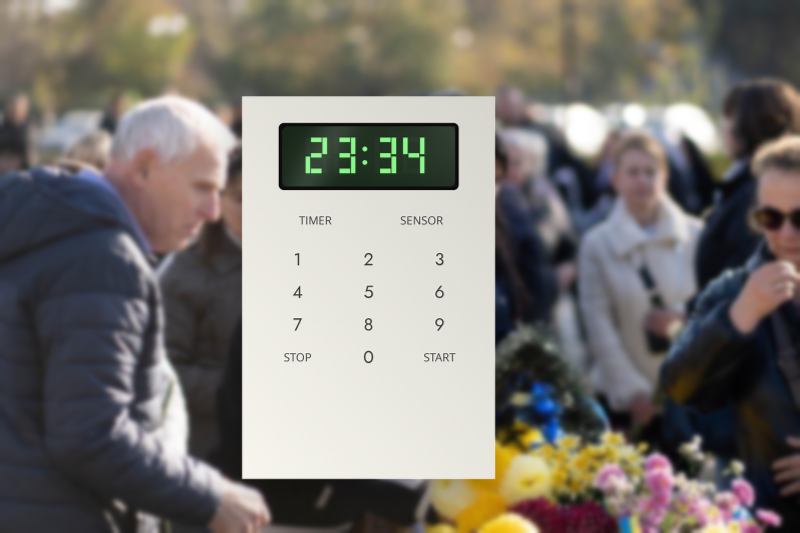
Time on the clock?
23:34
